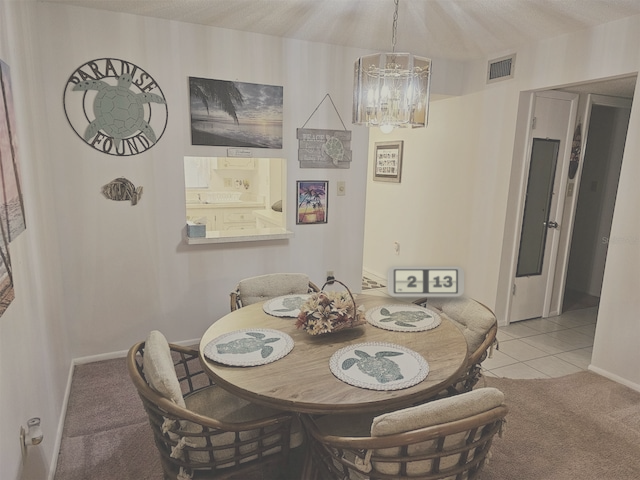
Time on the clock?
2:13
